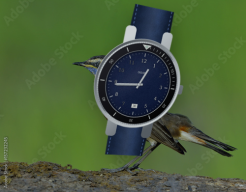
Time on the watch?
12:44
